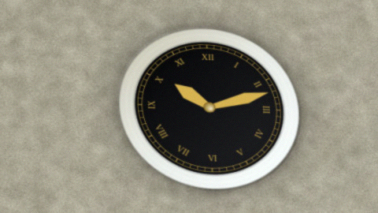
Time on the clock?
10:12
